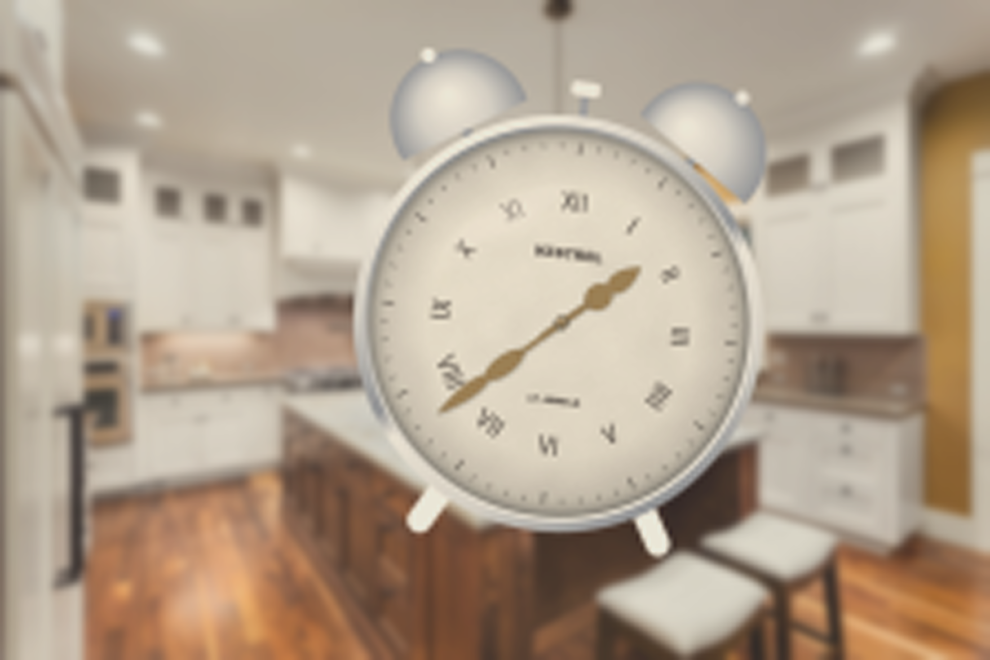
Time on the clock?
1:38
